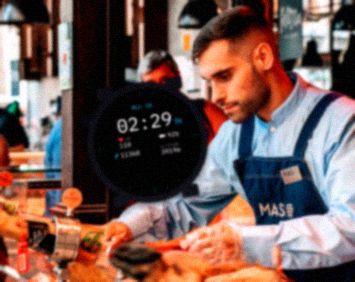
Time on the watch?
2:29
